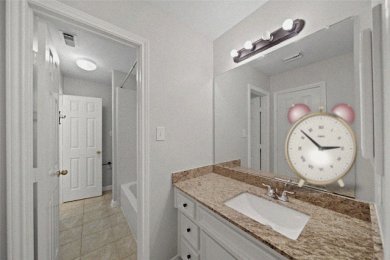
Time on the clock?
2:52
